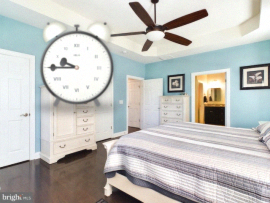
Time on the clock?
9:45
